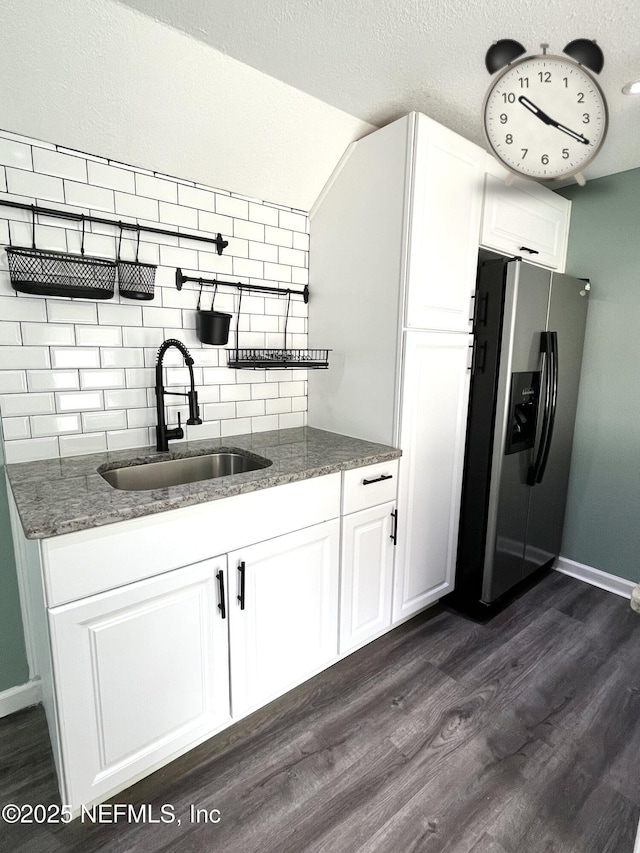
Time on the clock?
10:20
